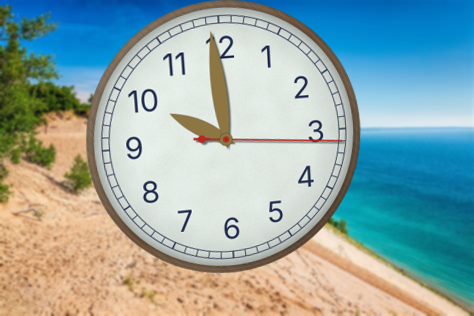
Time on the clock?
9:59:16
